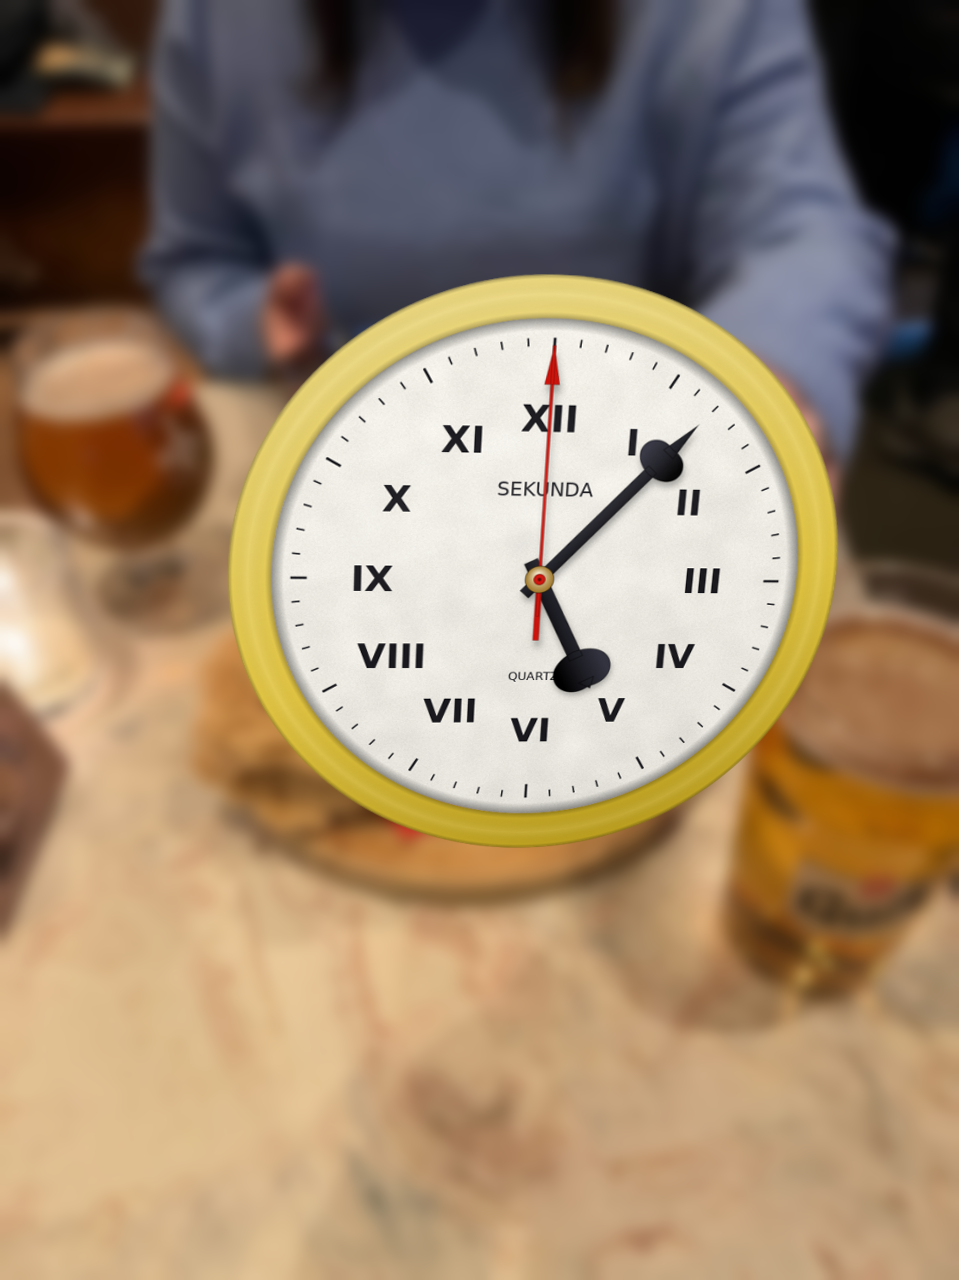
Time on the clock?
5:07:00
